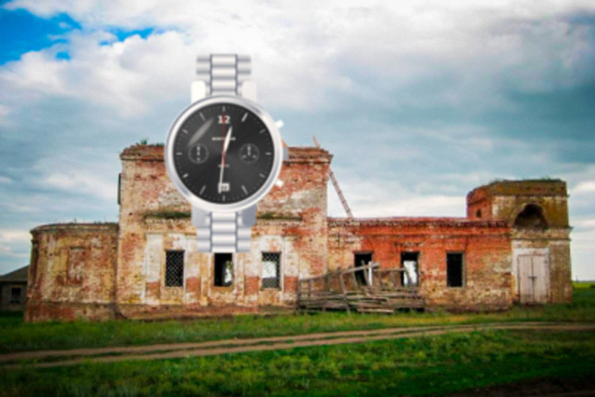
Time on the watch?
12:31
